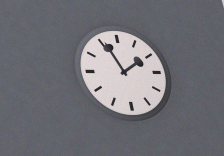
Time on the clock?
1:56
